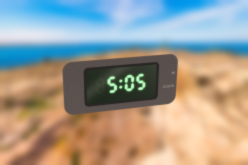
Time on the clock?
5:05
